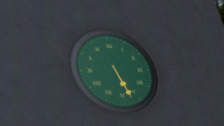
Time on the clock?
5:27
